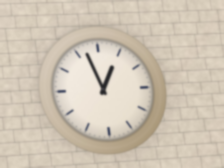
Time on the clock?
12:57
